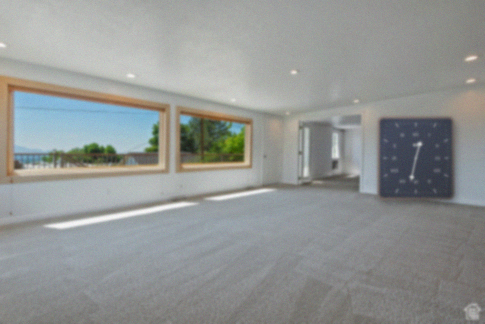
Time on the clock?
12:32
